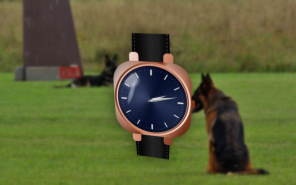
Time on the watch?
2:13
